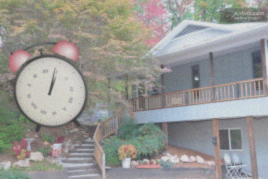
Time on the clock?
1:04
